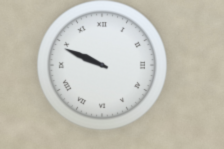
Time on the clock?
9:49
